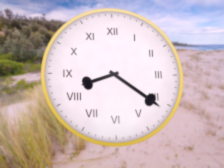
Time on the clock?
8:21
